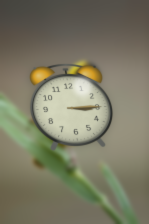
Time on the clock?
3:15
